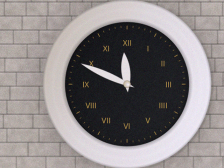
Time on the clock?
11:49
